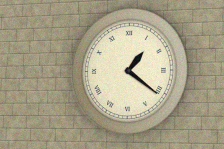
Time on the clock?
1:21
